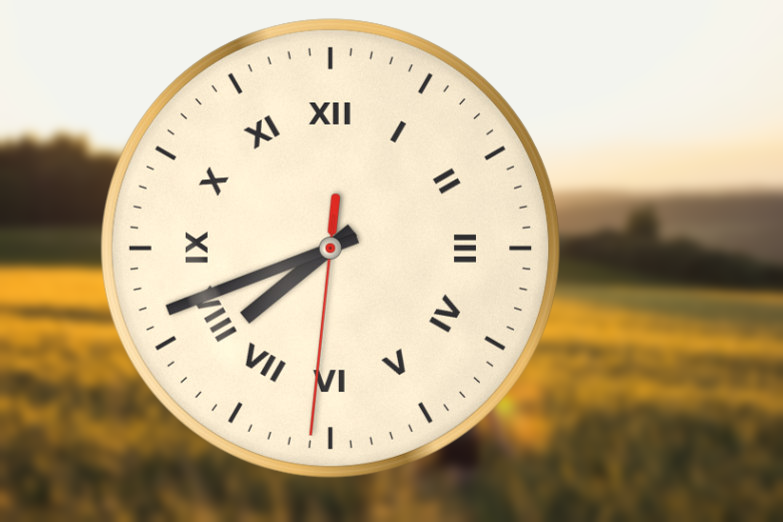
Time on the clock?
7:41:31
